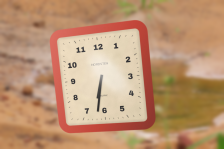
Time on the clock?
6:32
